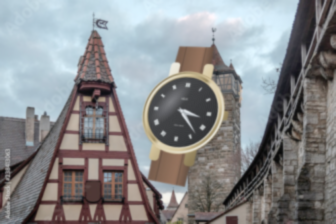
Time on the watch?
3:23
